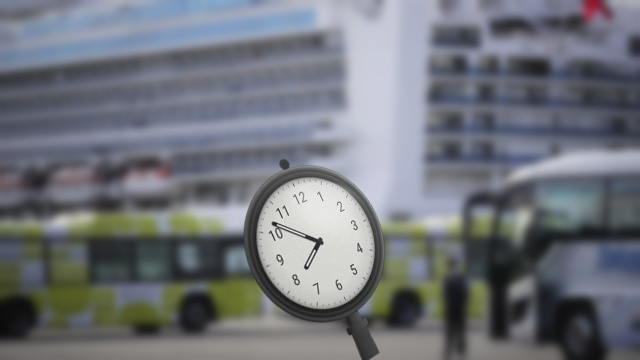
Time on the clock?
7:52
